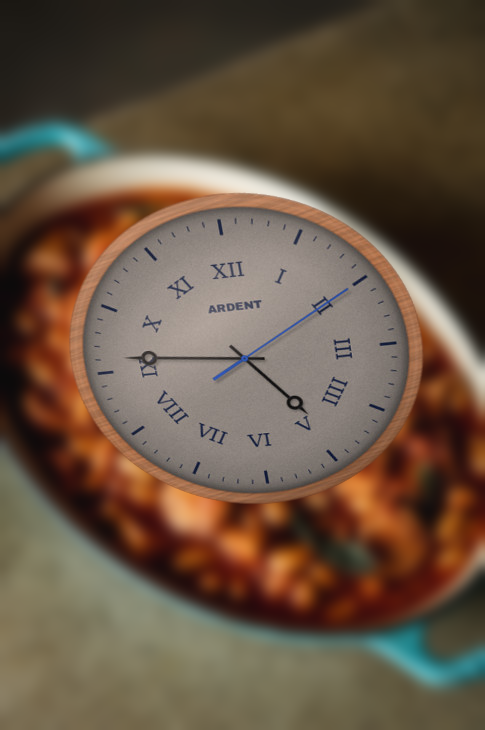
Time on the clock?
4:46:10
